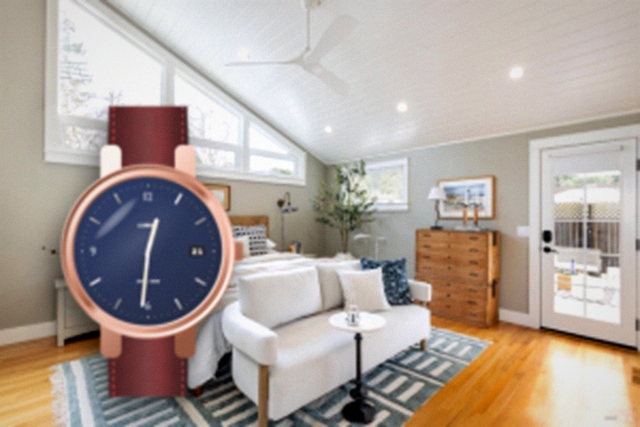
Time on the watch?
12:31
